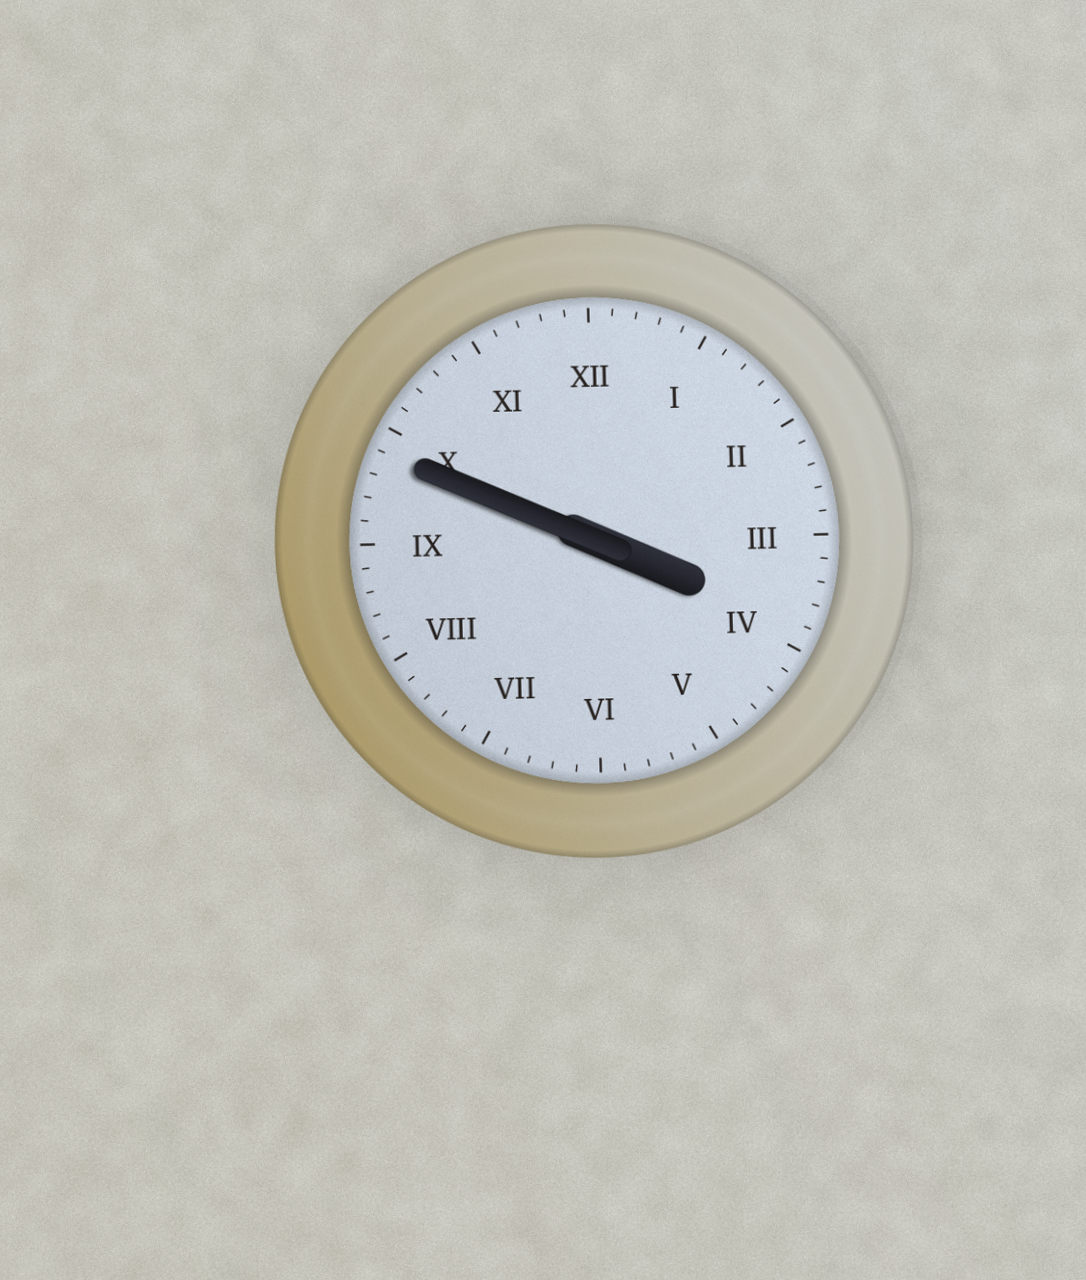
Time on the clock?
3:49
